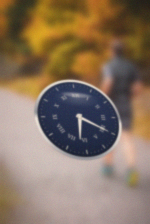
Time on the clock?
6:20
